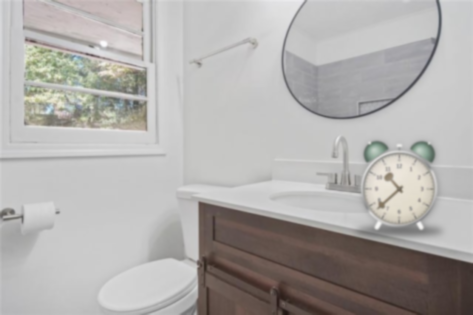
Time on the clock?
10:38
